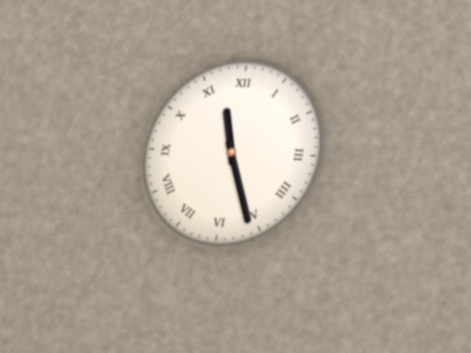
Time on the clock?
11:26
